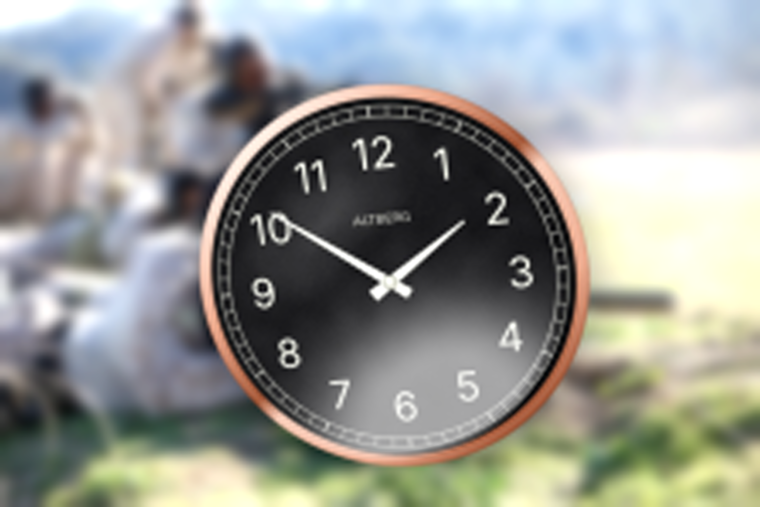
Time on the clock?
1:51
